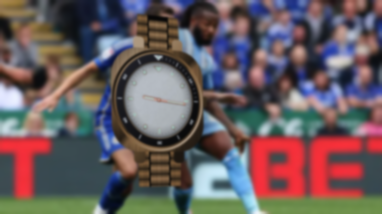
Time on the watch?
9:16
